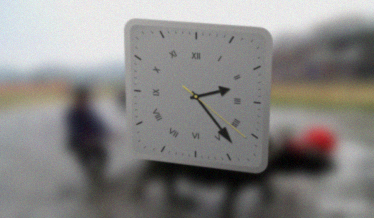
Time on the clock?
2:23:21
